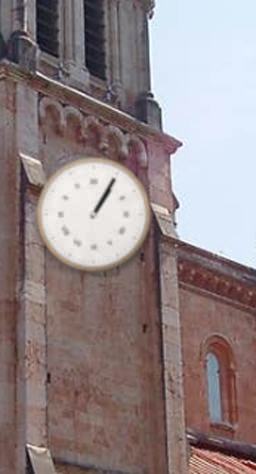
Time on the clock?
1:05
